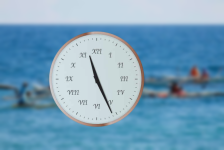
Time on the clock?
11:26
